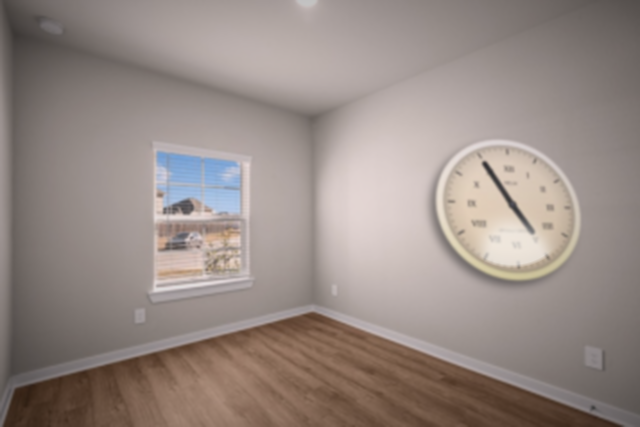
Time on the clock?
4:55
